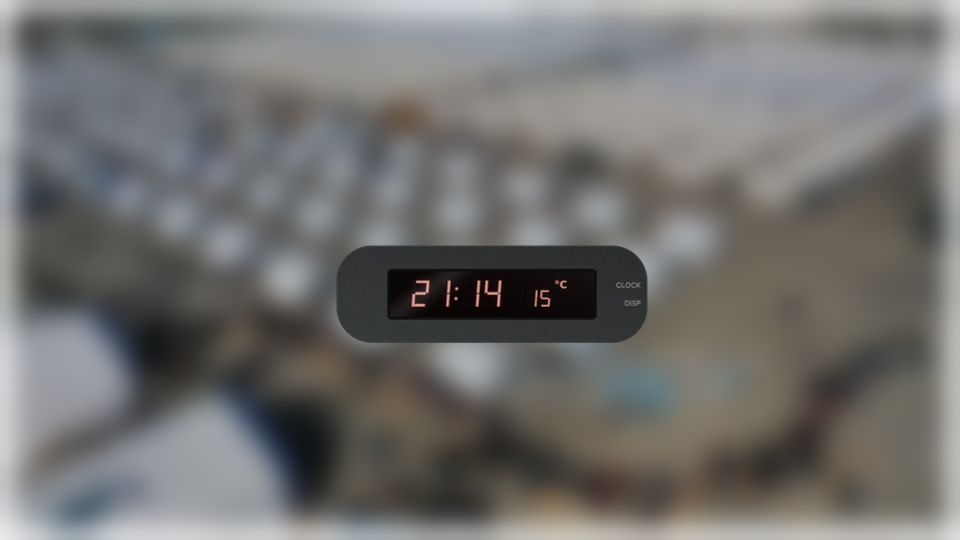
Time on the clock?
21:14
